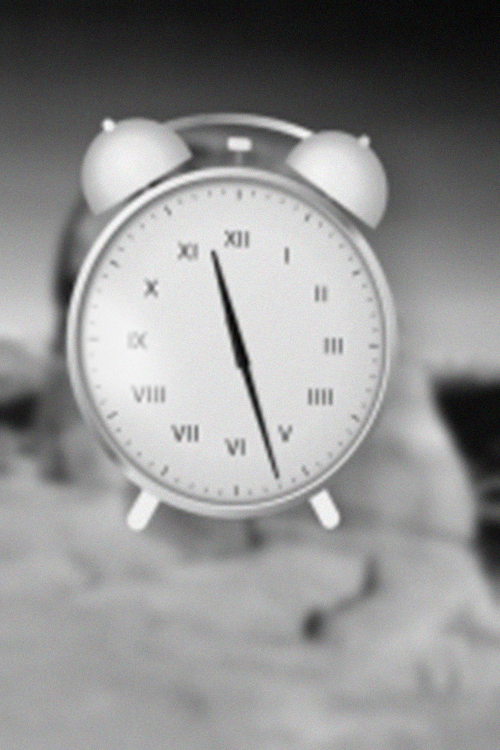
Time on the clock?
11:27
